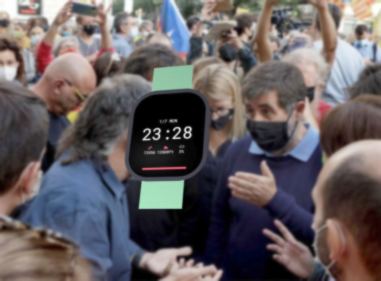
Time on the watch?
23:28
